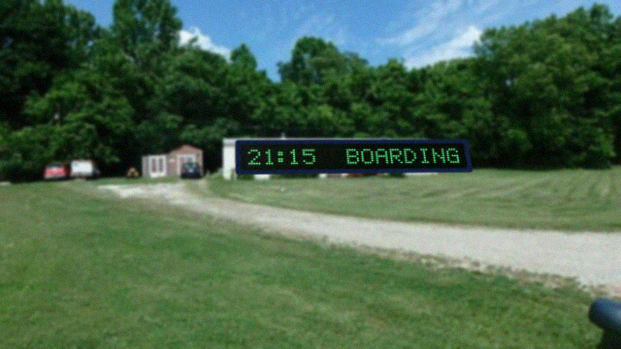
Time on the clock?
21:15
